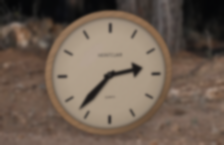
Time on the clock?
2:37
